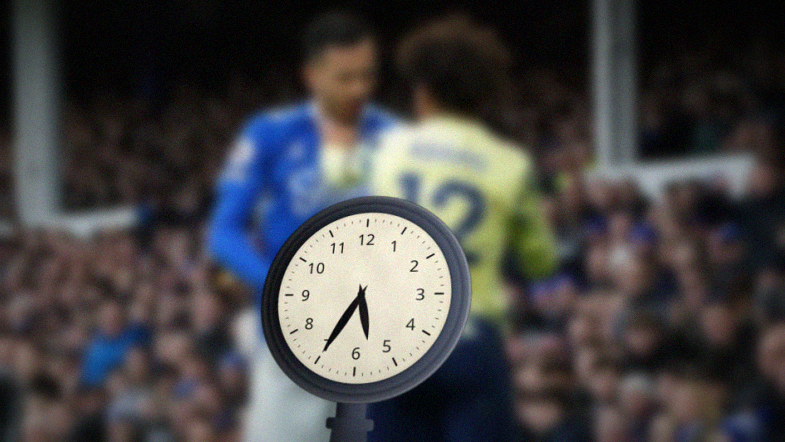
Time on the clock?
5:35
